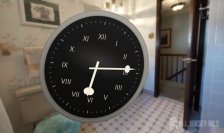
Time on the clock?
6:14
